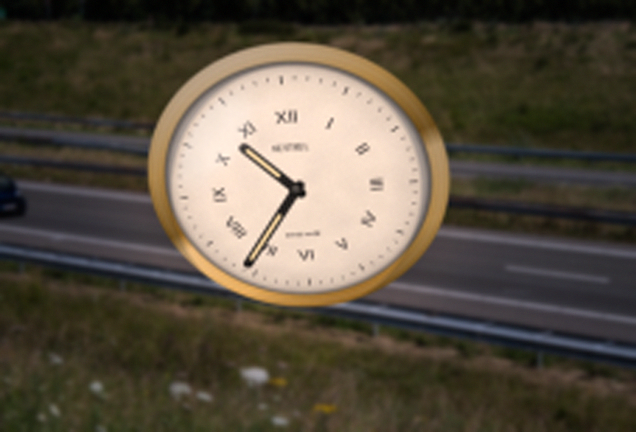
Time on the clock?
10:36
